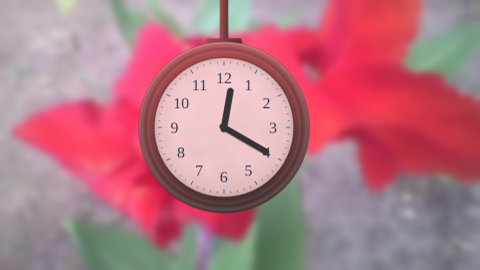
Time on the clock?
12:20
